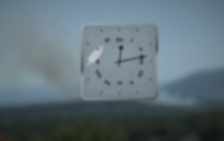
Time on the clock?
12:13
